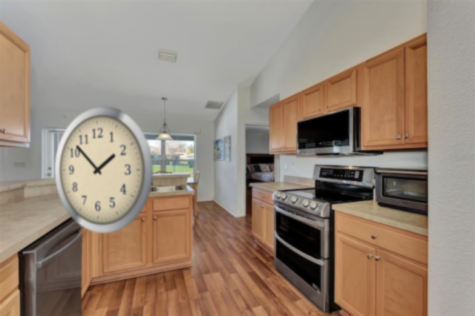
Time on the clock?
1:52
